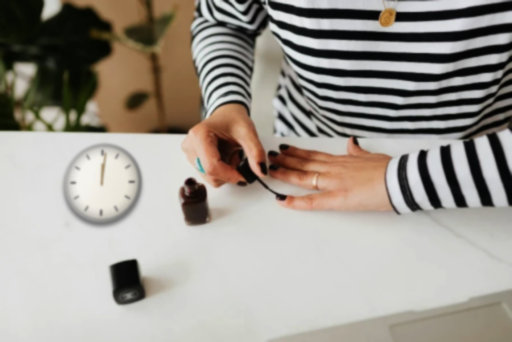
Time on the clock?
12:01
